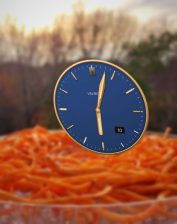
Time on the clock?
6:03
